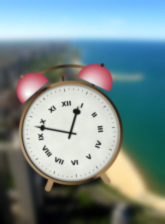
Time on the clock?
12:48
